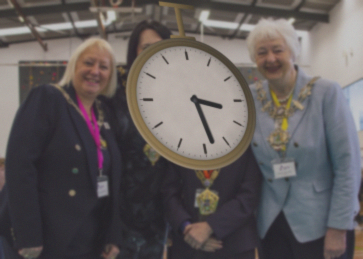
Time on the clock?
3:28
